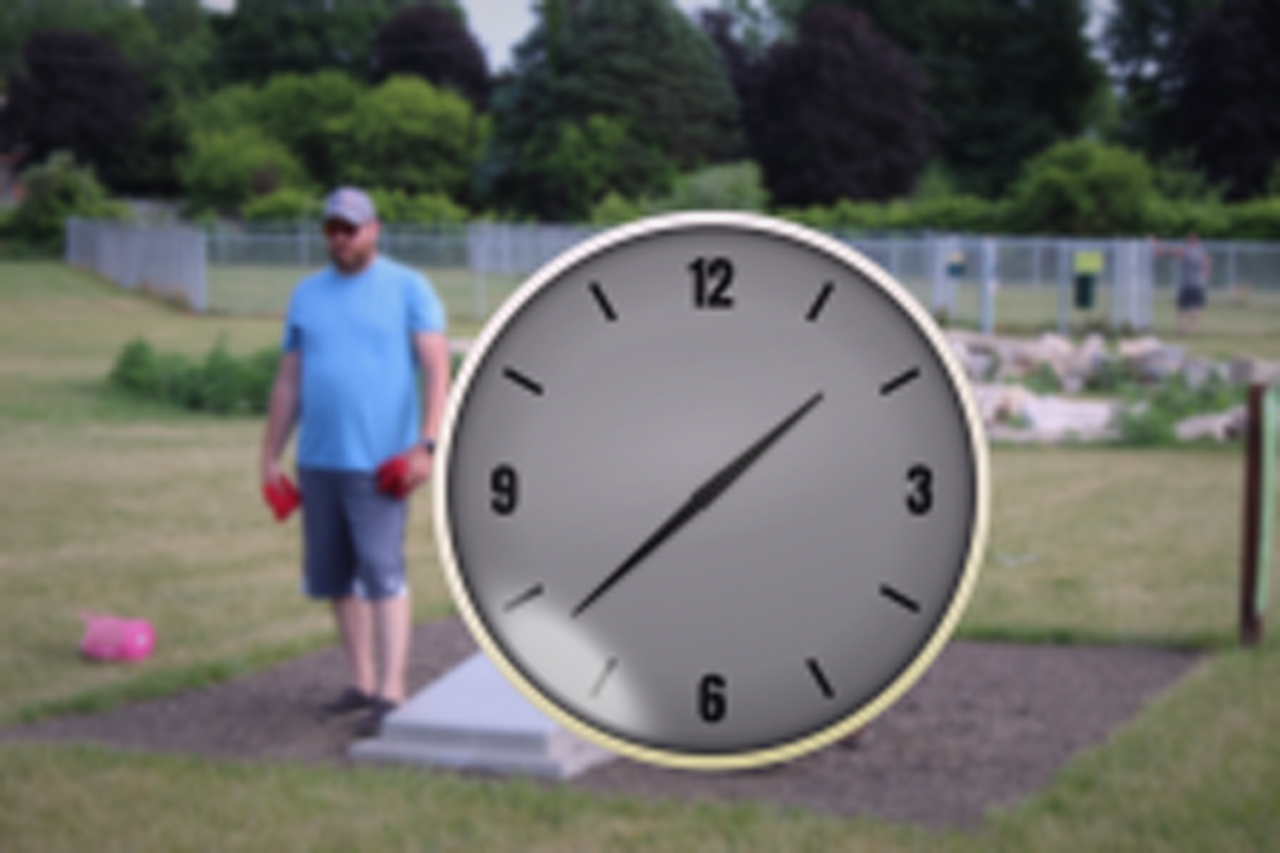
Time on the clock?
1:38
